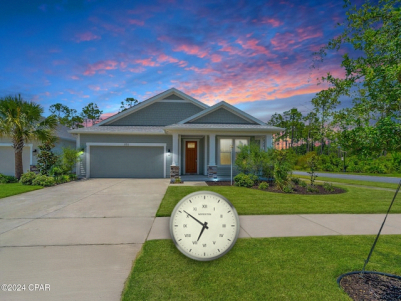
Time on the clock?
6:51
